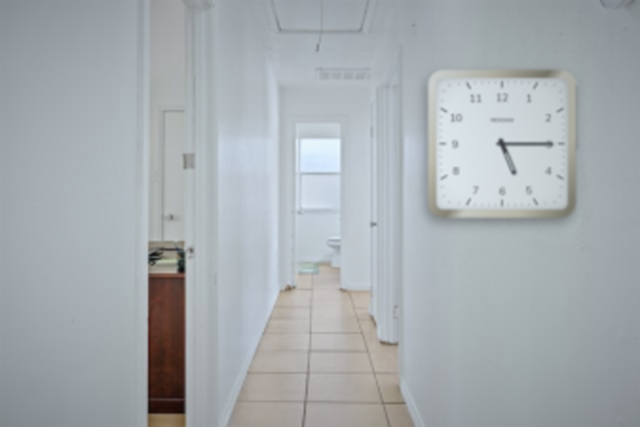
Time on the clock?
5:15
